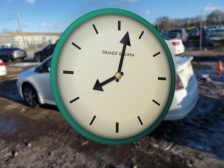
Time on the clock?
8:02
